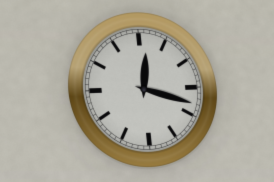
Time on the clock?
12:18
